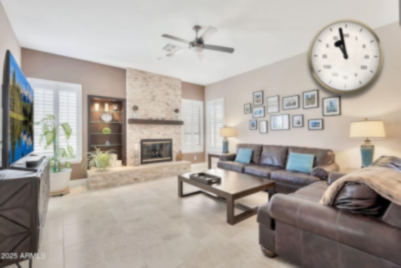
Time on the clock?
10:58
